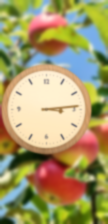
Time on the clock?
3:14
